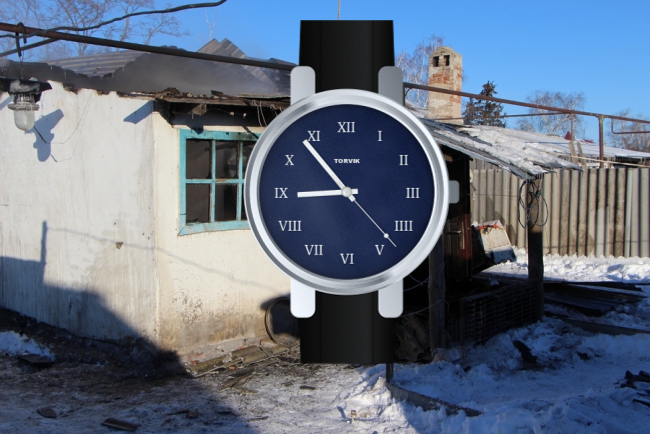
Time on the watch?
8:53:23
